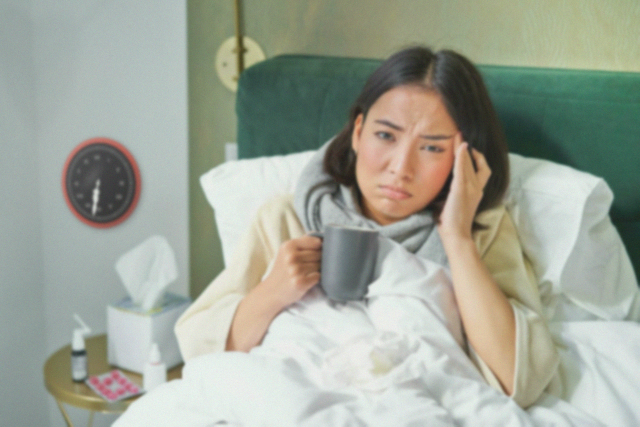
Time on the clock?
6:32
